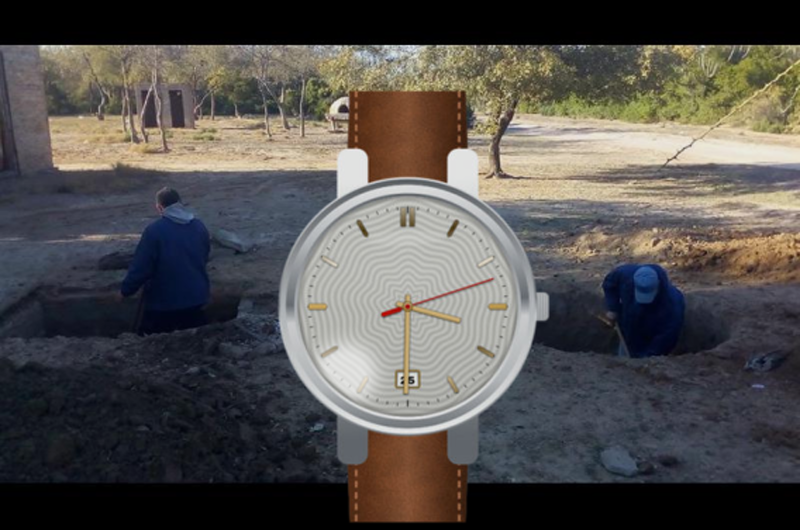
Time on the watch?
3:30:12
